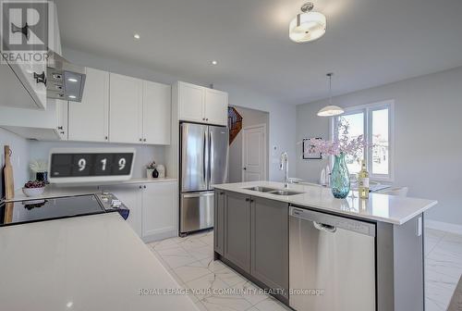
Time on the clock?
9:19
